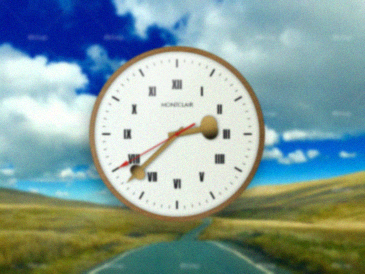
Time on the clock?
2:37:40
